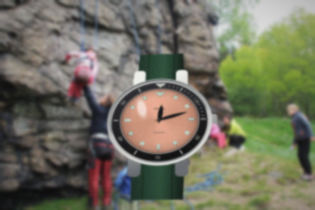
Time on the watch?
12:12
